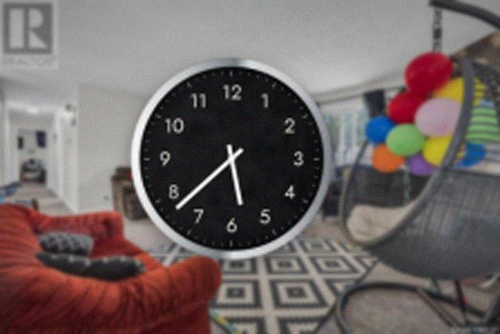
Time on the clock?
5:38
